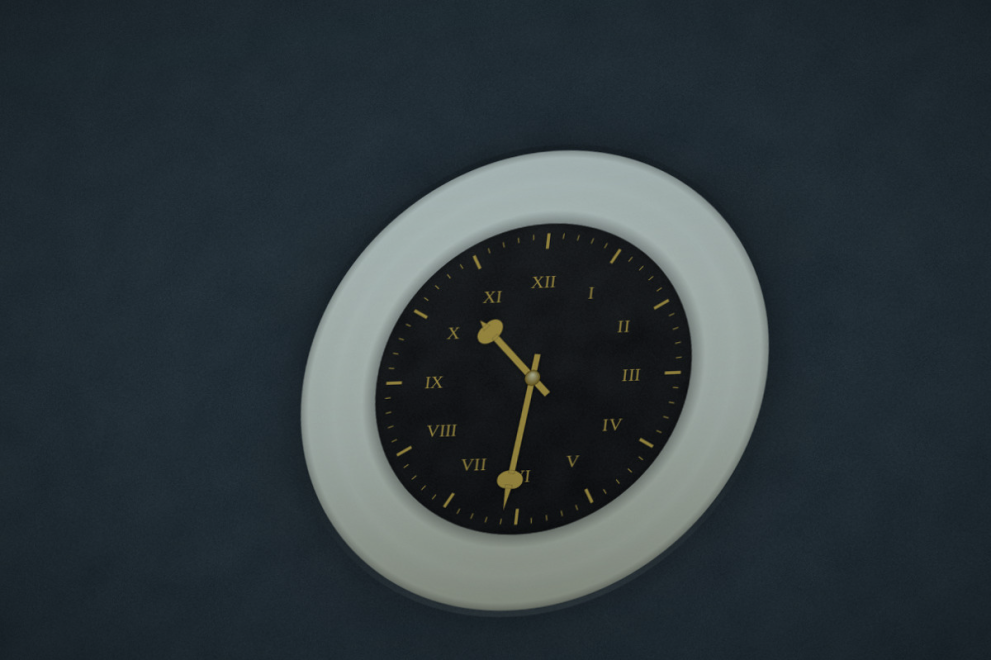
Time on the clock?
10:31
